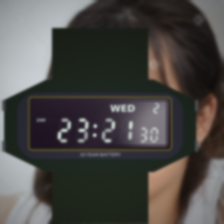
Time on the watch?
23:21:30
